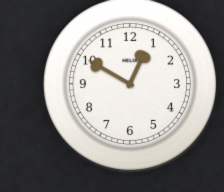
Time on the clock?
12:50
